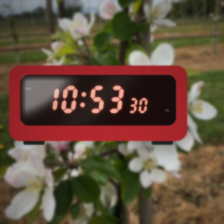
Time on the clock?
10:53:30
